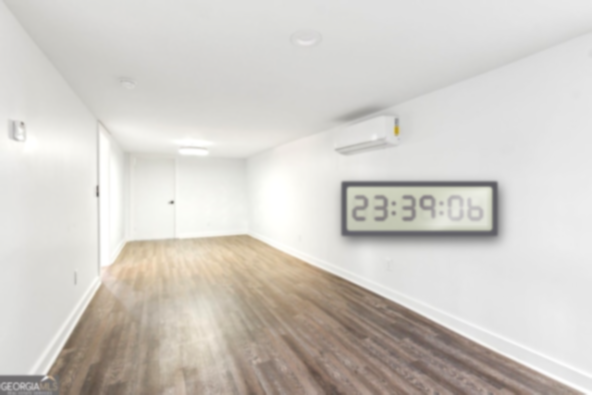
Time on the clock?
23:39:06
